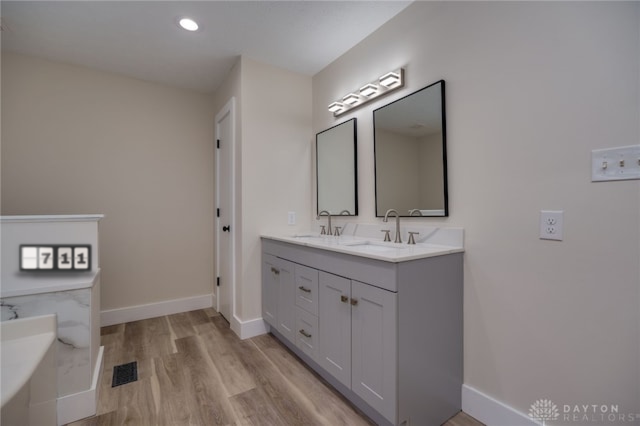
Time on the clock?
7:11
